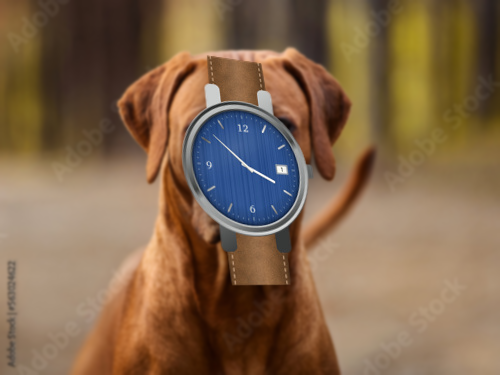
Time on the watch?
3:52
